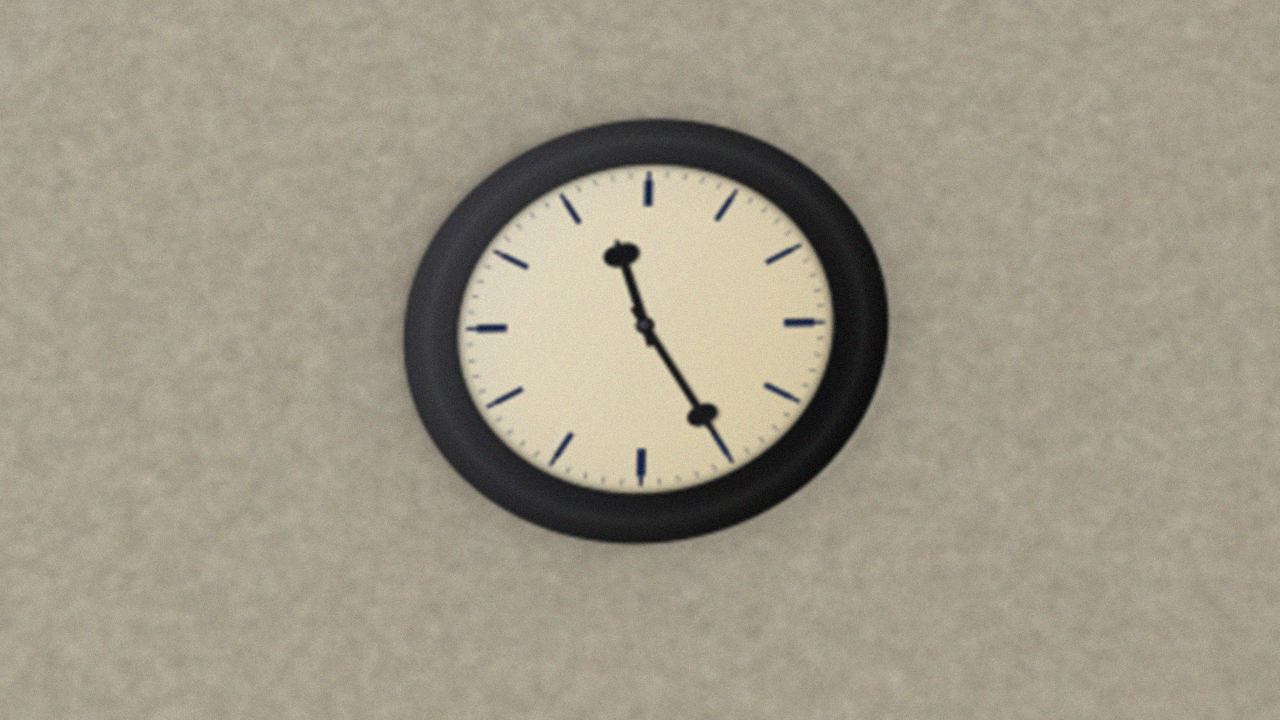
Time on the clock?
11:25
